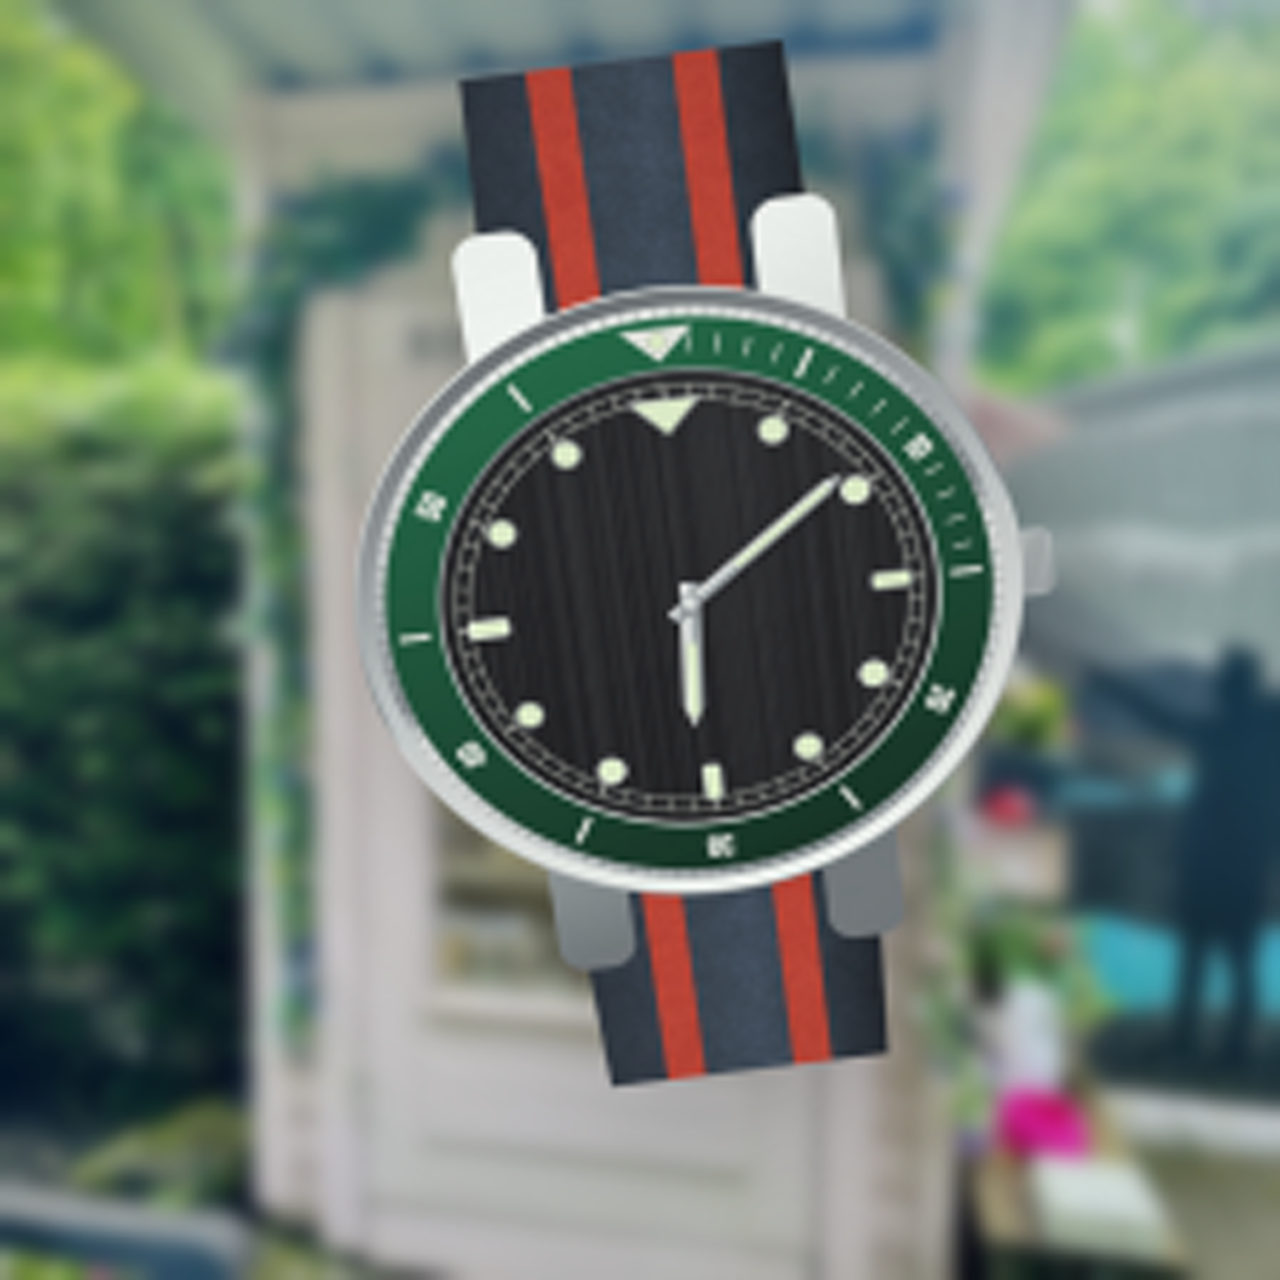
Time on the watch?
6:09
